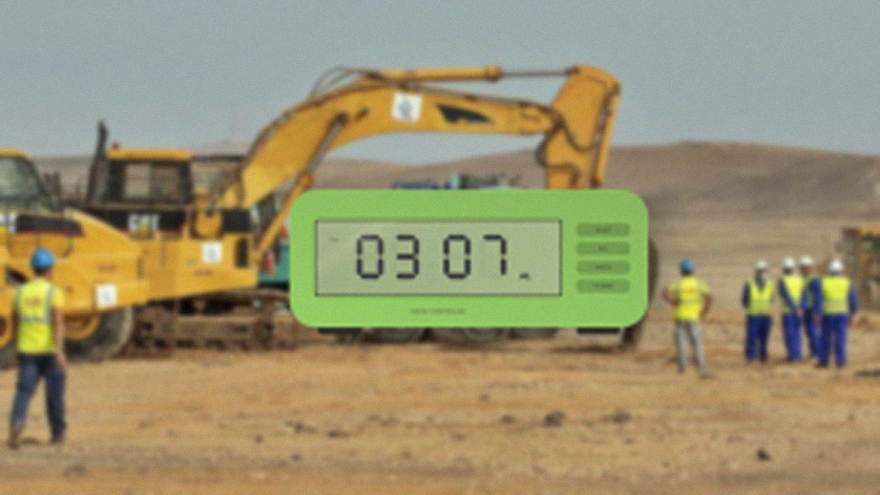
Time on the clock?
3:07
